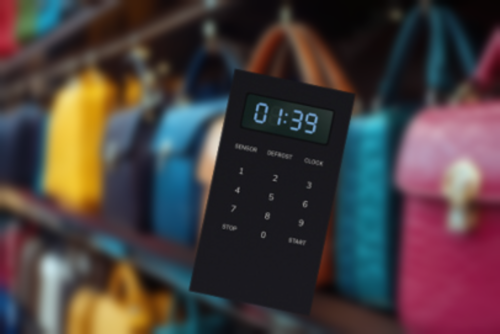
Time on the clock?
1:39
